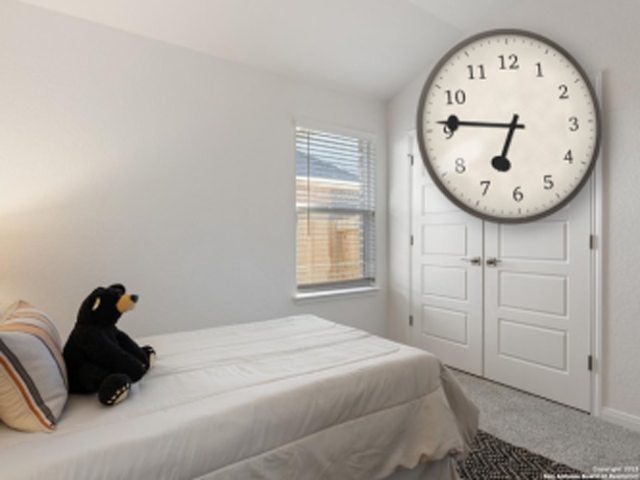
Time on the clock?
6:46
